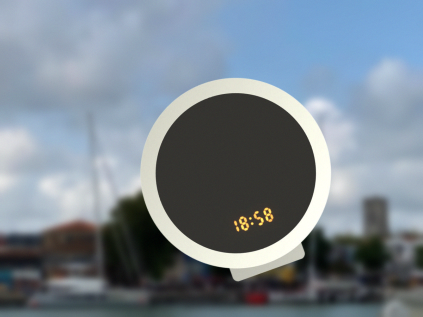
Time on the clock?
18:58
